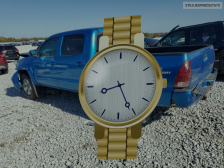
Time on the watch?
8:26
